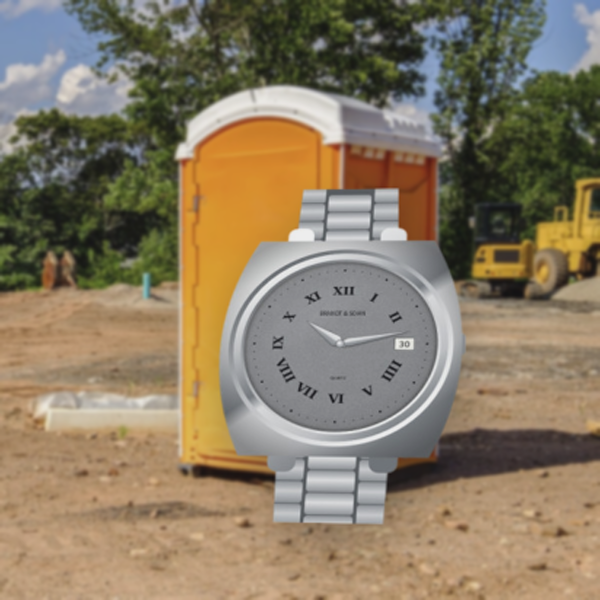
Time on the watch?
10:13
